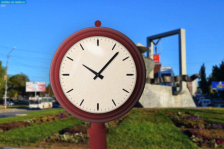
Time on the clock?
10:07
